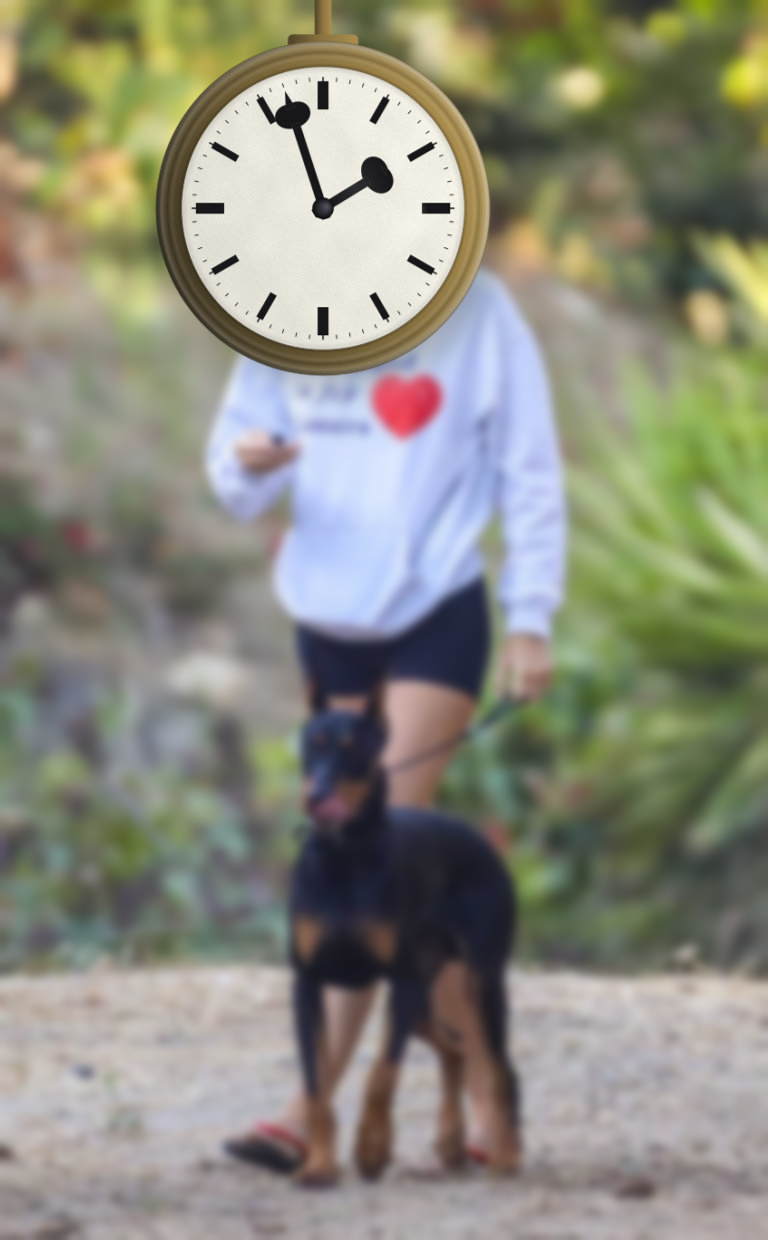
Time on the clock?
1:57
